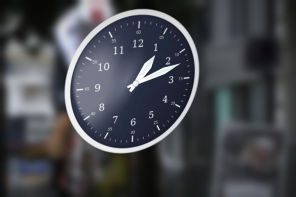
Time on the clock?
1:12
